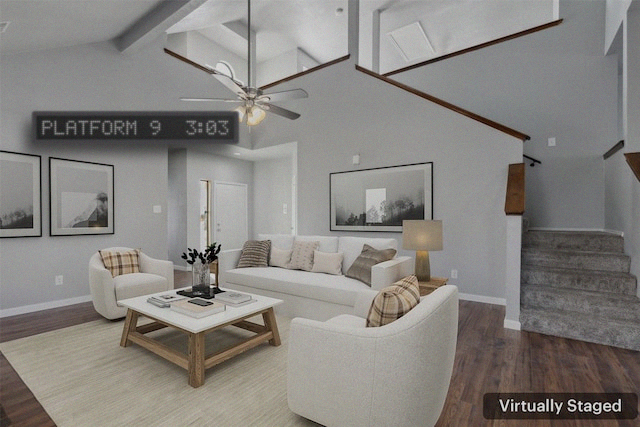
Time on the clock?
3:03
